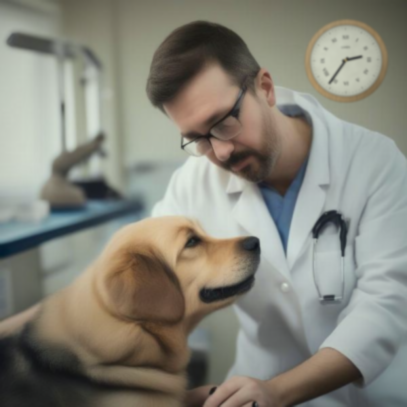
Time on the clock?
2:36
